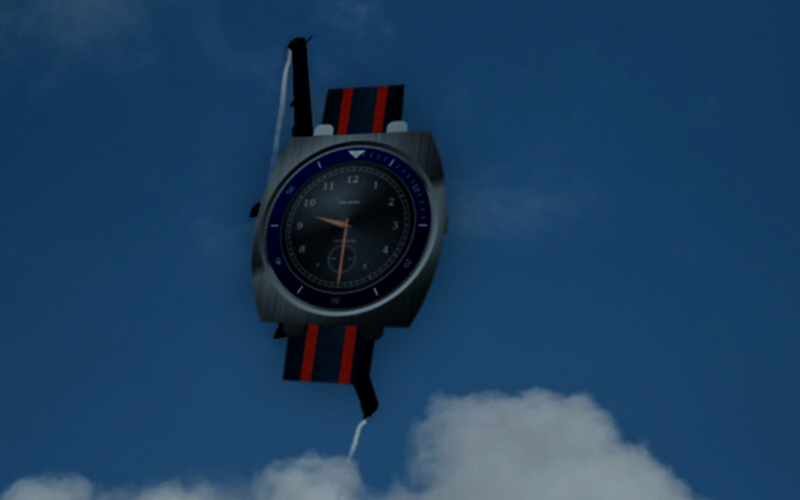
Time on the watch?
9:30
